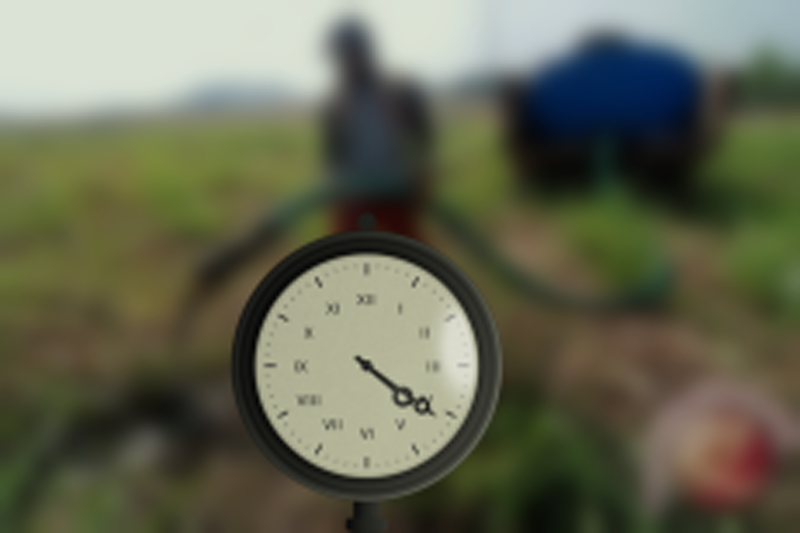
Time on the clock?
4:21
